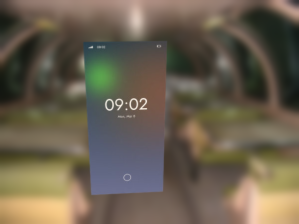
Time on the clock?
9:02
